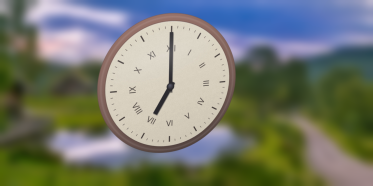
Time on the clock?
7:00
